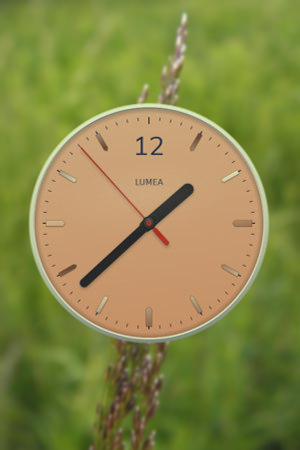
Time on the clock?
1:37:53
